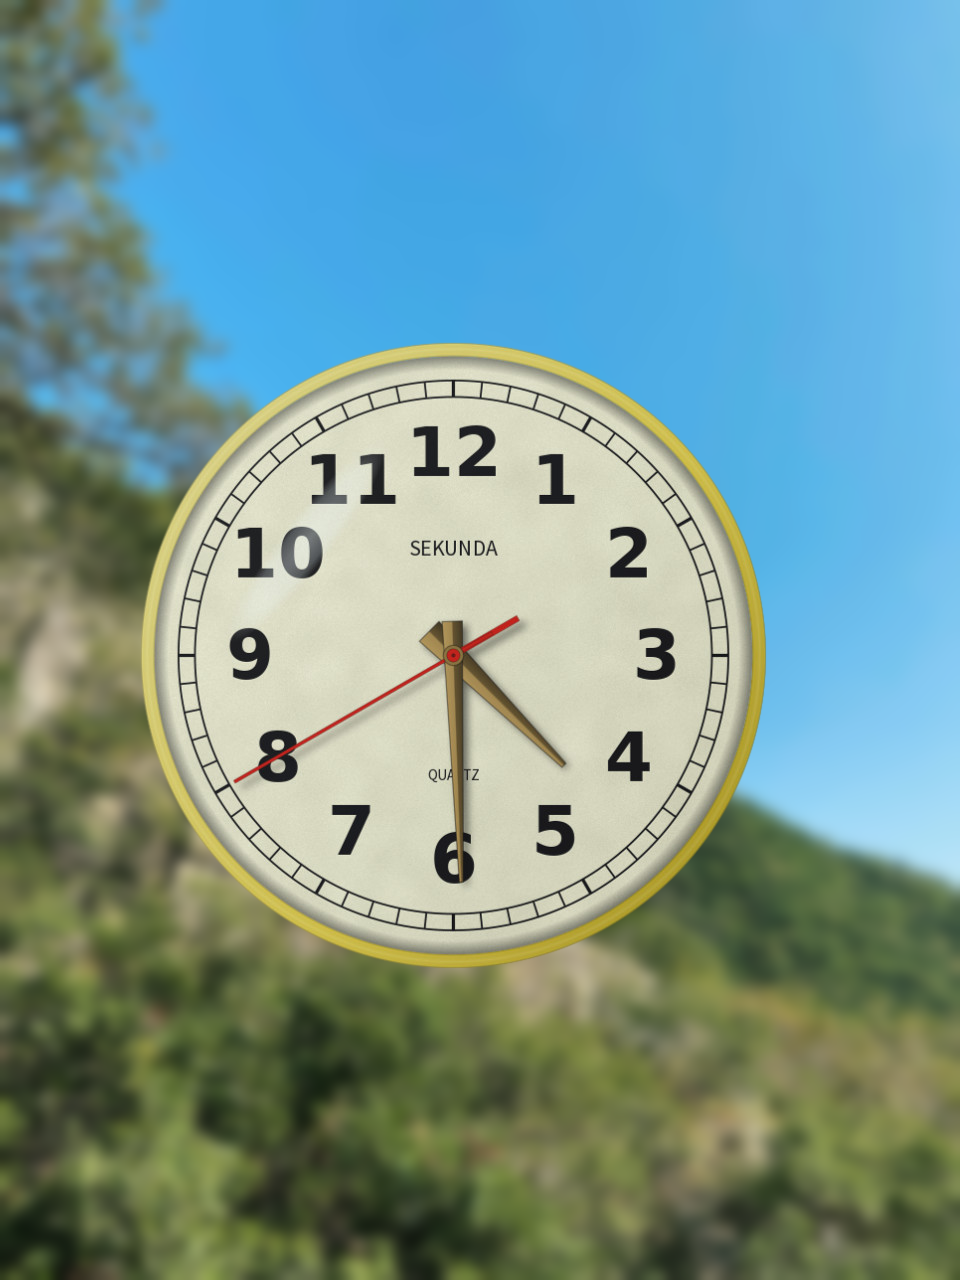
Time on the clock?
4:29:40
